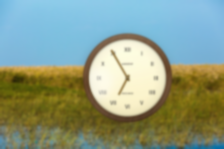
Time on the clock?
6:55
